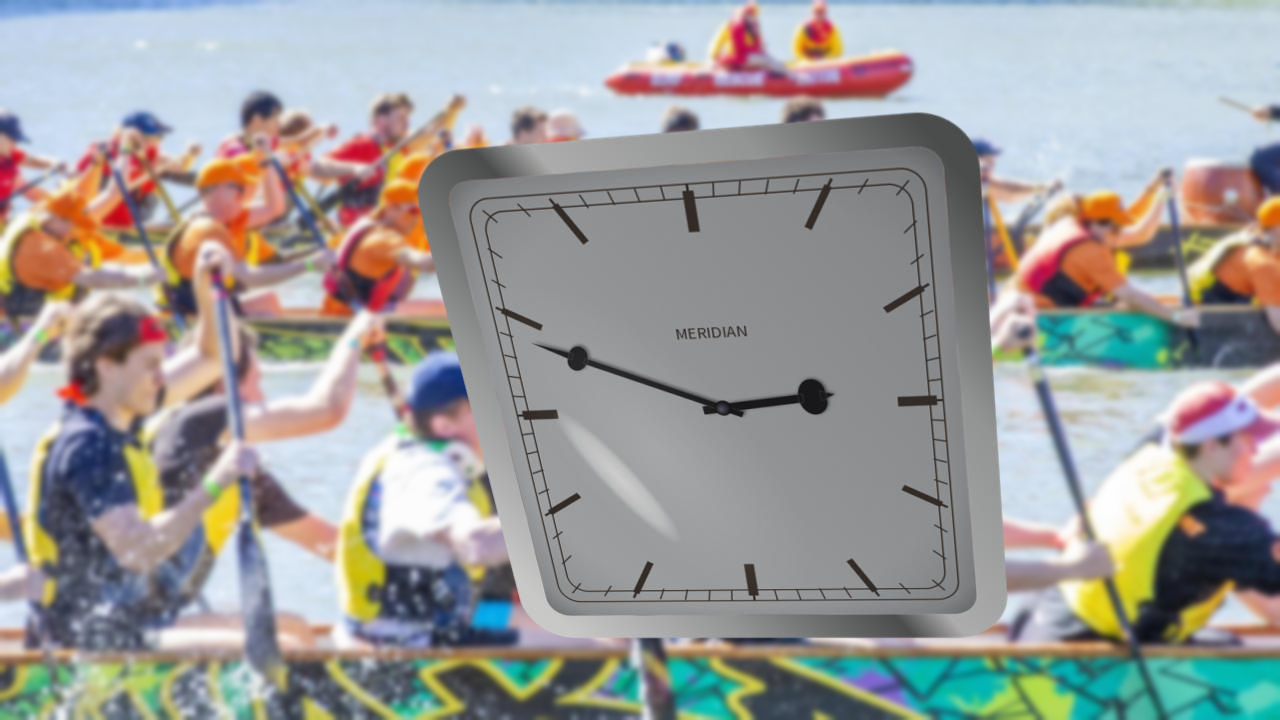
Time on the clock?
2:49
